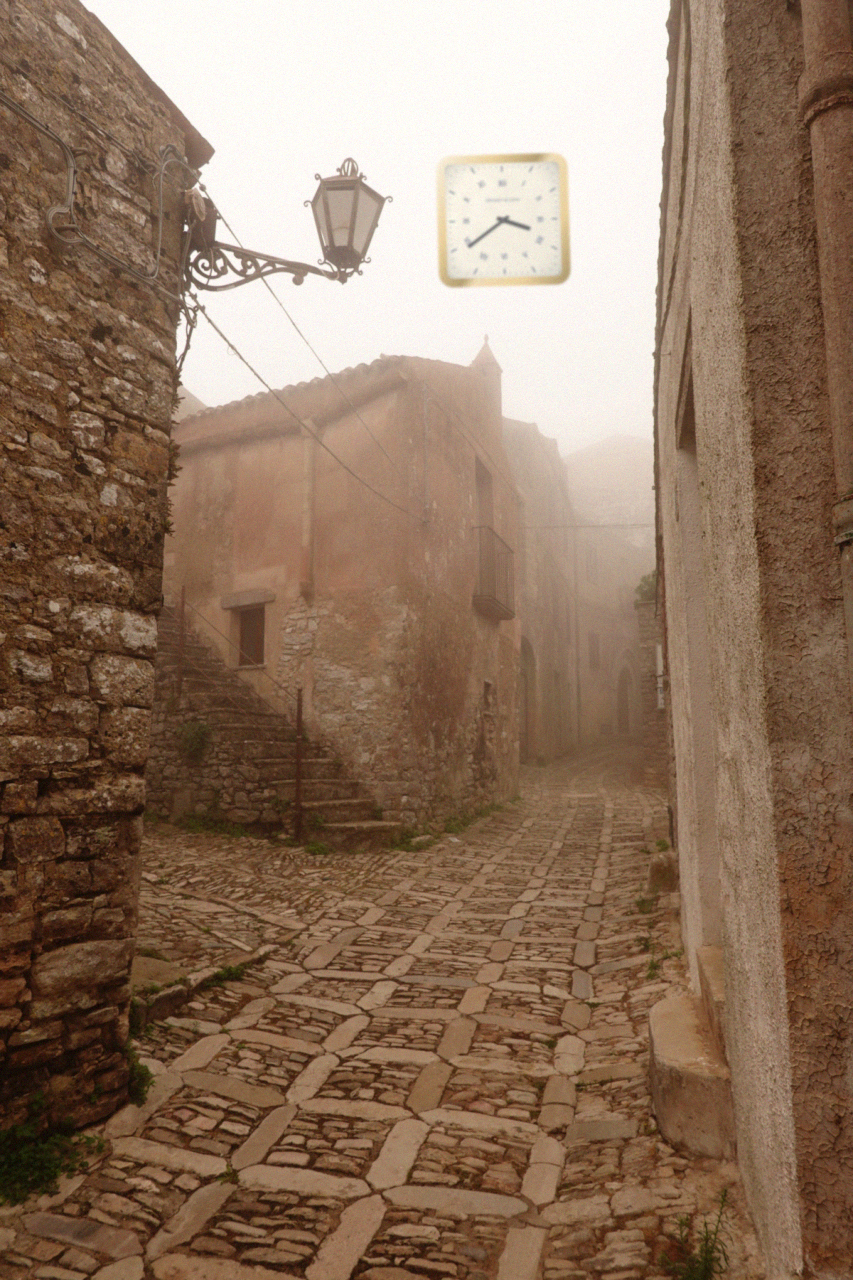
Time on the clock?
3:39
